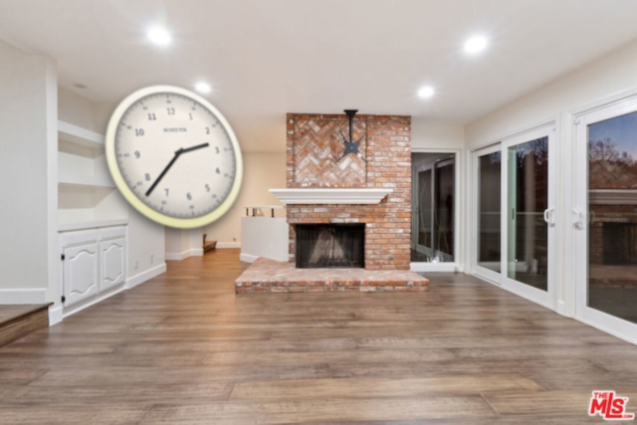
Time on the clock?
2:38
